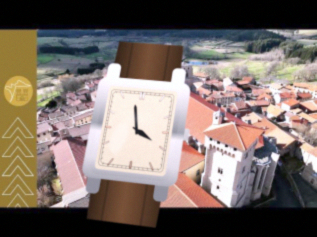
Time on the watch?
3:58
